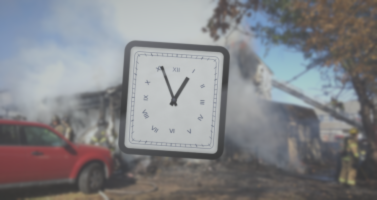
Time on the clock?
12:56
